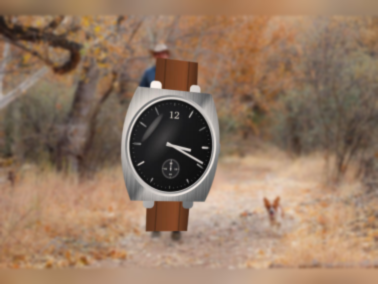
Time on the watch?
3:19
